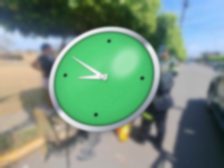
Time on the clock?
8:50
